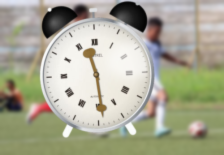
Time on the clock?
11:29
